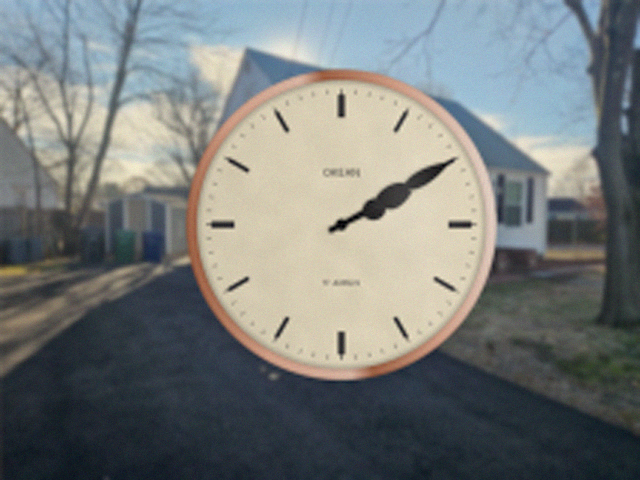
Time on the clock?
2:10
